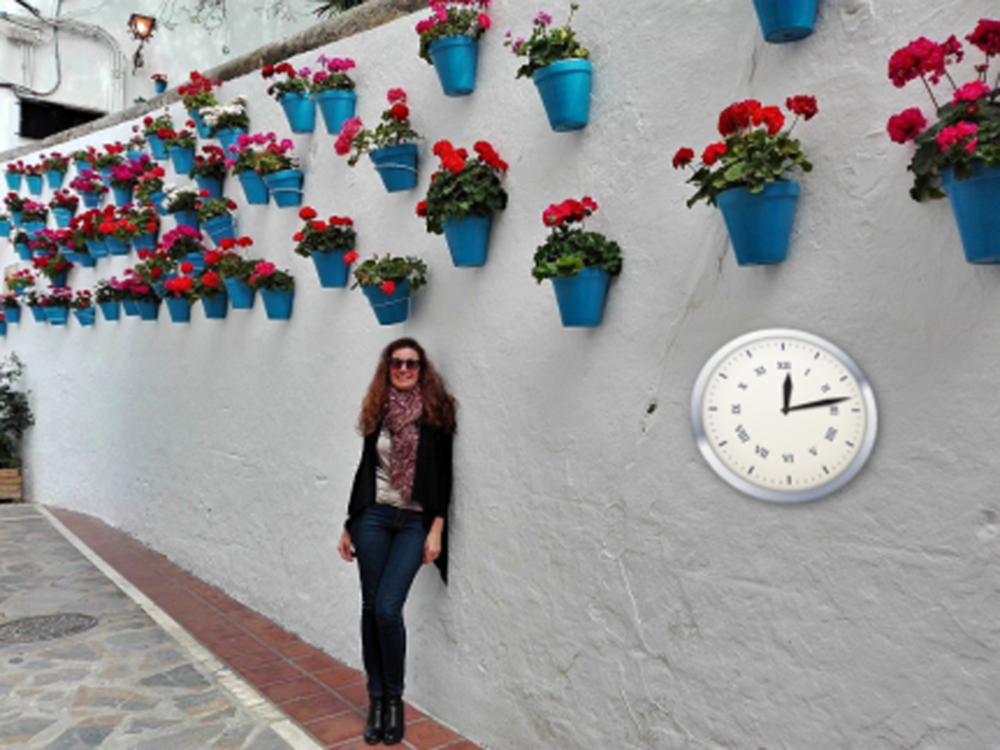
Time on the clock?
12:13
